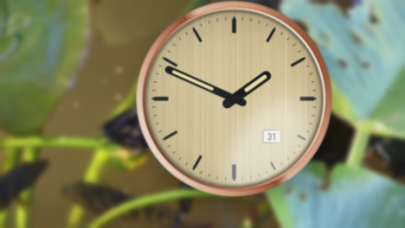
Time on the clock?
1:49
